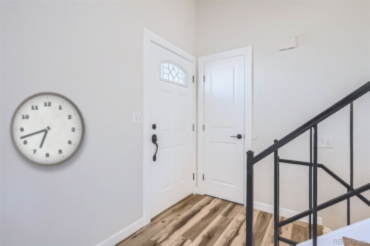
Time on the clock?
6:42
